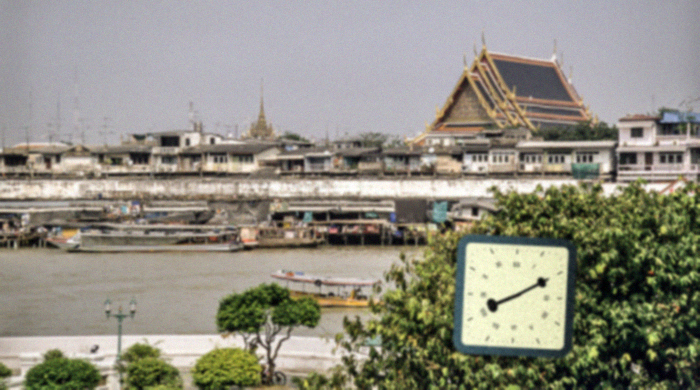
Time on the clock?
8:10
